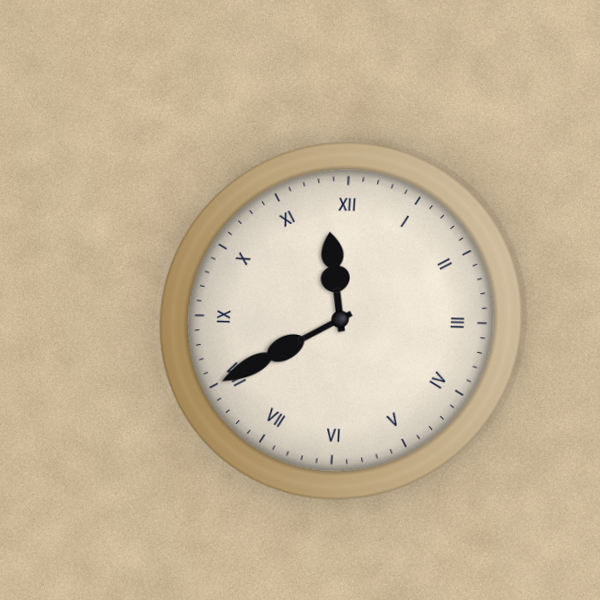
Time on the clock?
11:40
